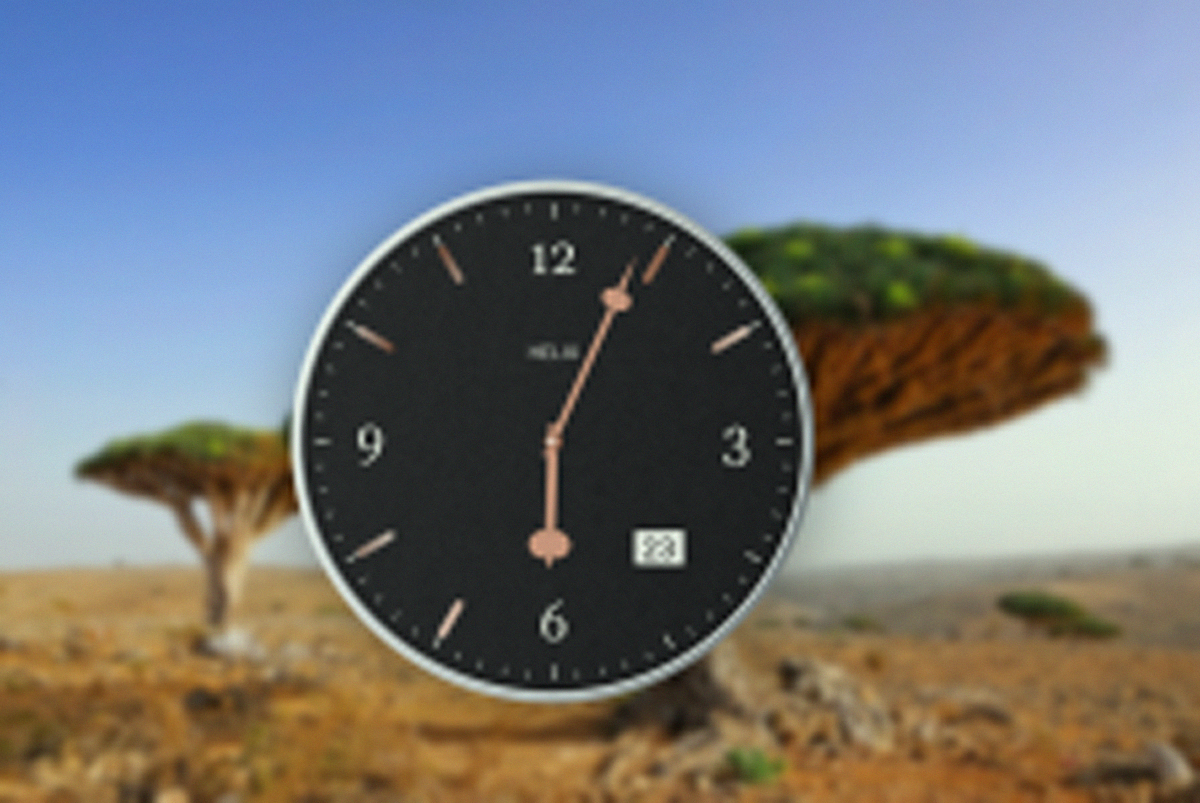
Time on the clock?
6:04
